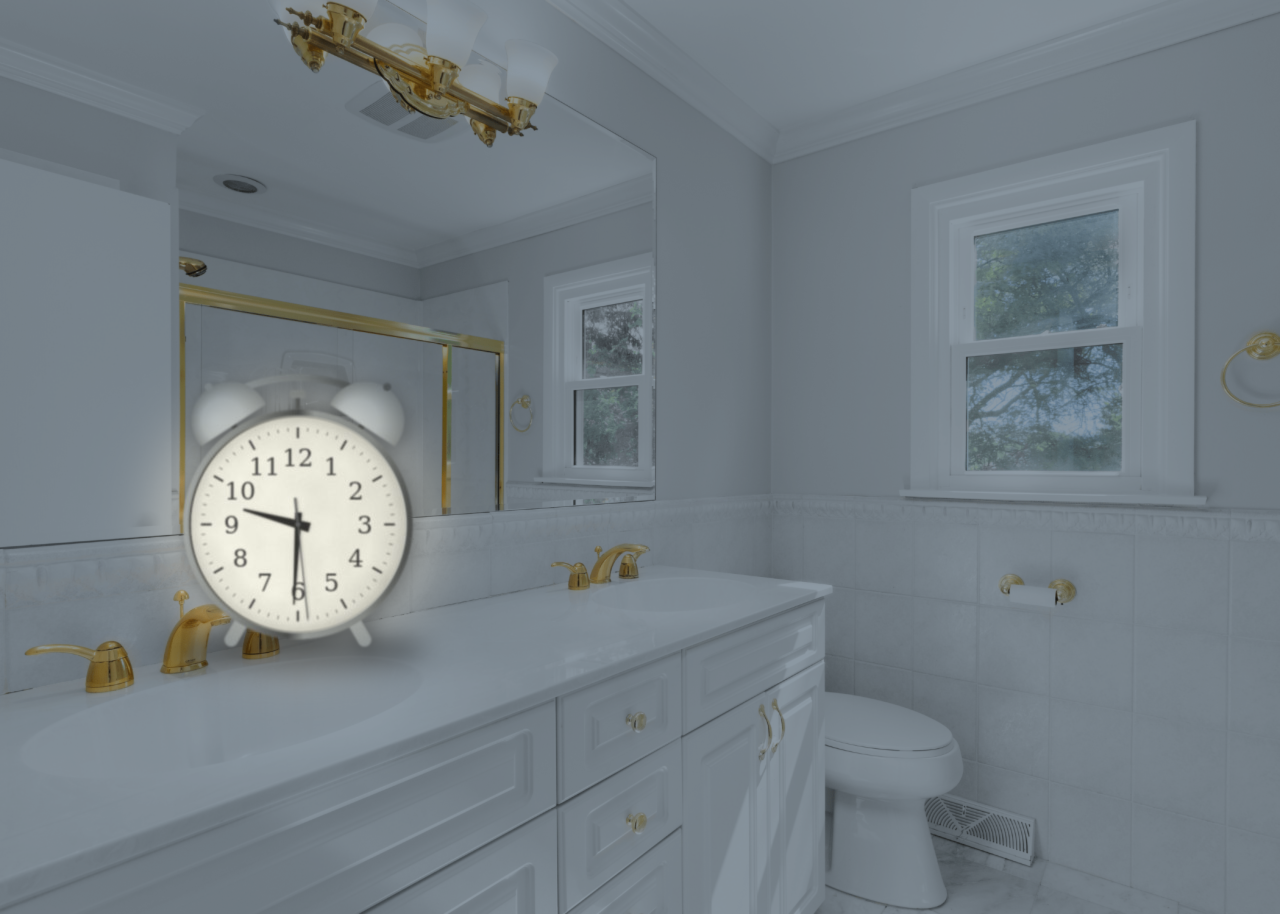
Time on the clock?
9:30:29
